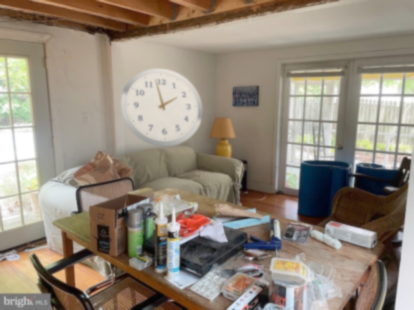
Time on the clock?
1:58
